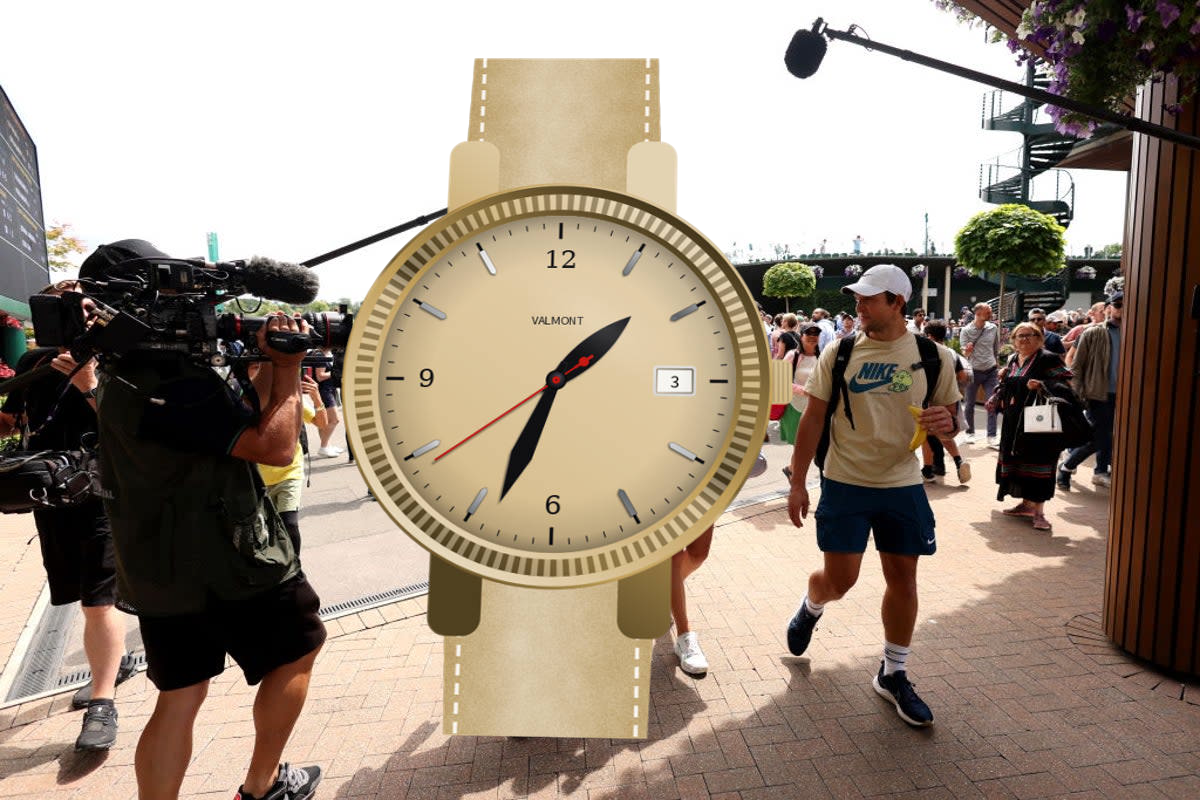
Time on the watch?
1:33:39
